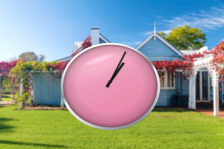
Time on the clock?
1:04
